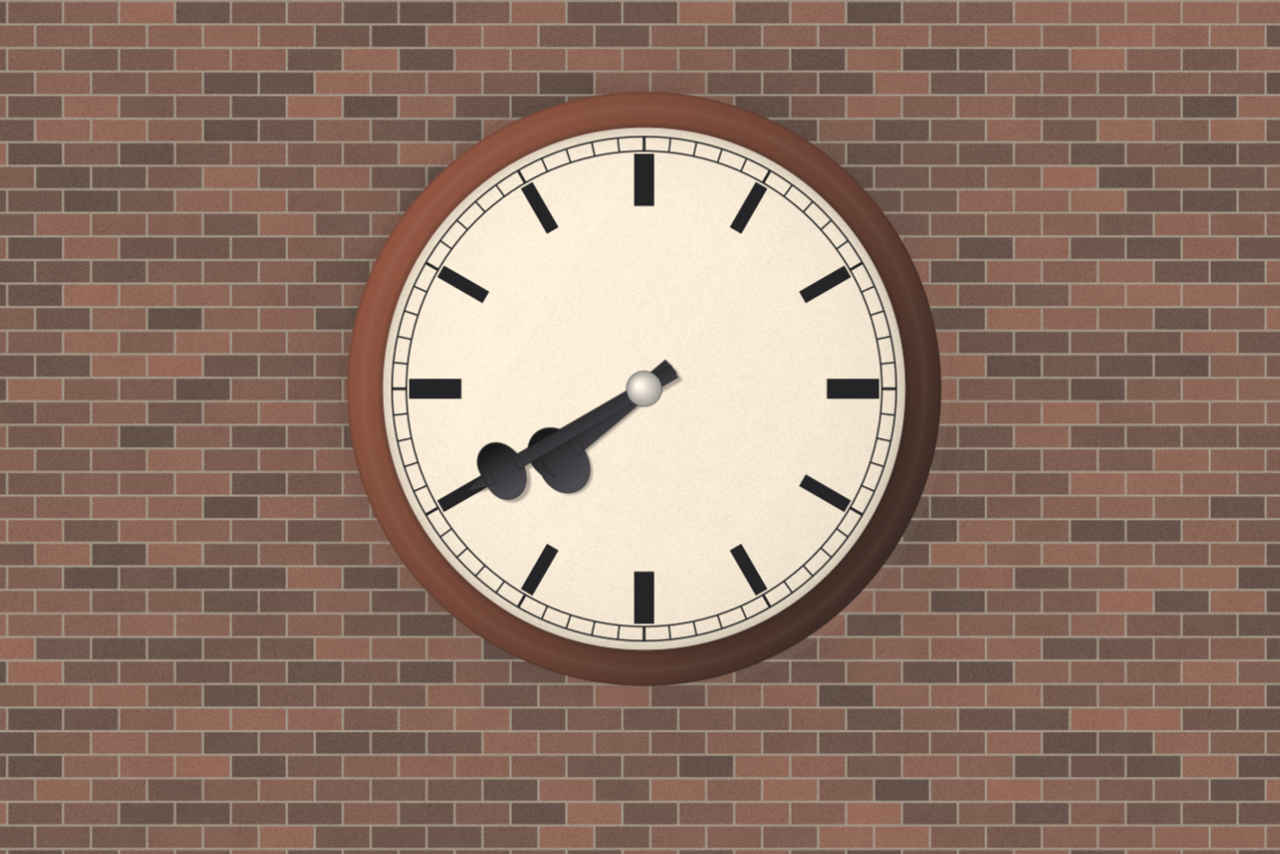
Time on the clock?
7:40
